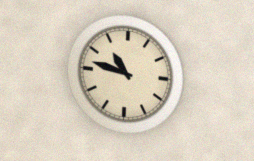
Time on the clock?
10:47
